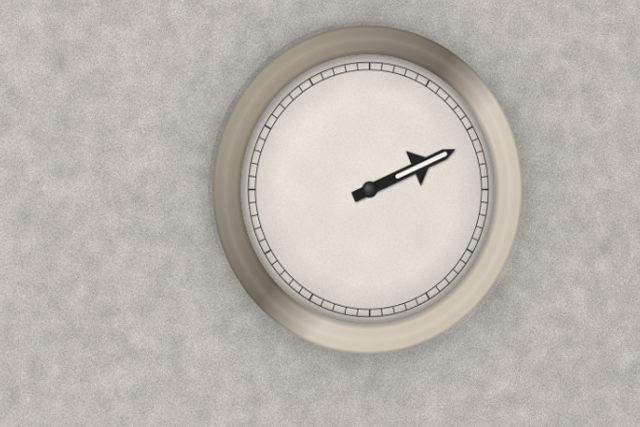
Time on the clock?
2:11
